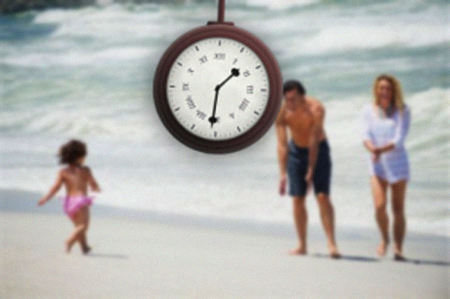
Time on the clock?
1:31
